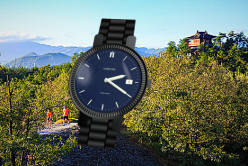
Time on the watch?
2:20
